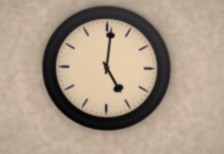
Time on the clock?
5:01
